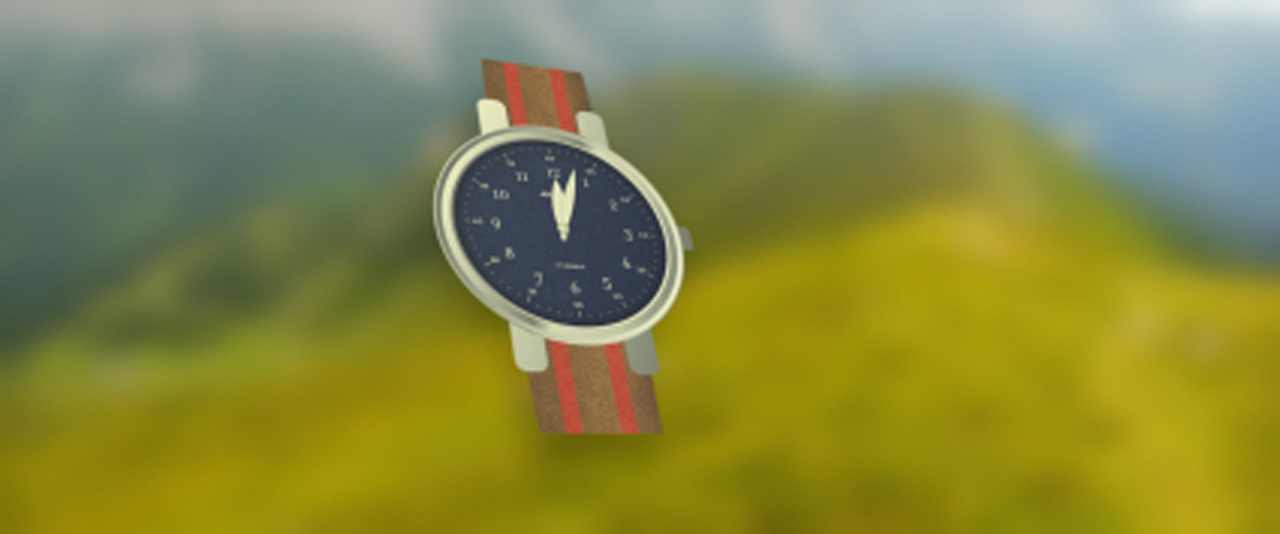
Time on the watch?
12:03
